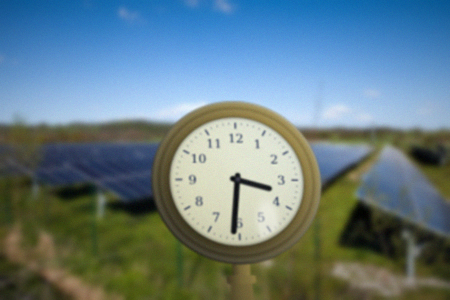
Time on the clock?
3:31
